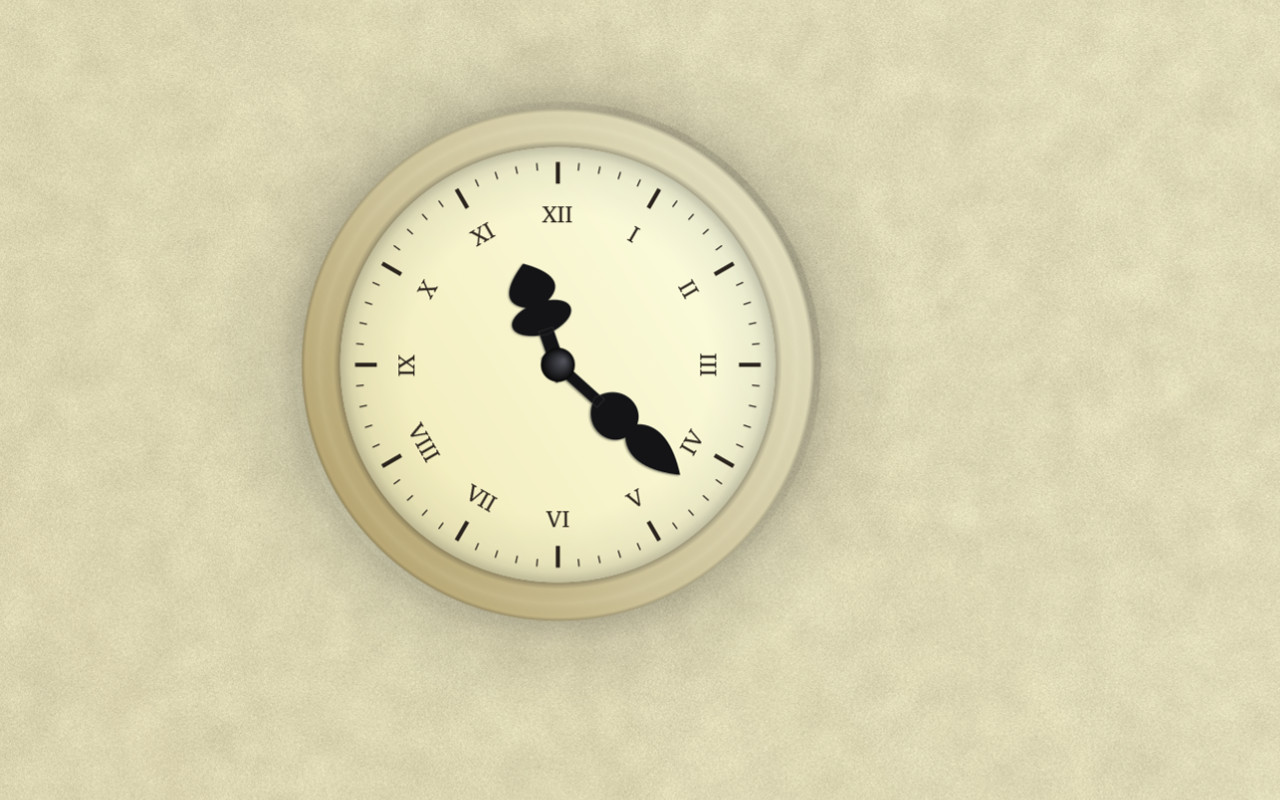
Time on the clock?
11:22
